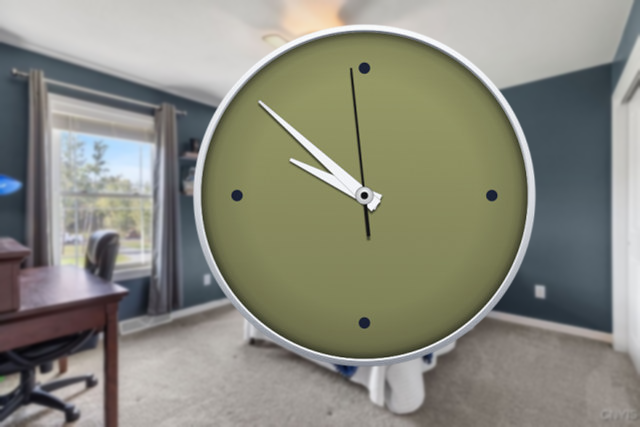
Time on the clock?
9:51:59
